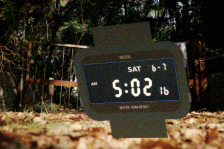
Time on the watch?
5:02:16
